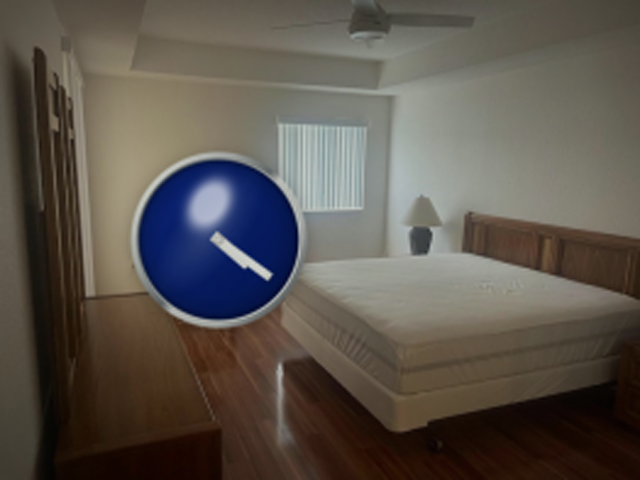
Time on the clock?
4:21
